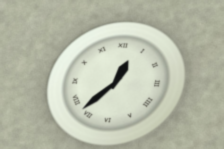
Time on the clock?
12:37
